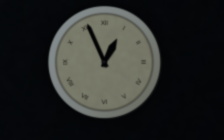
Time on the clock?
12:56
